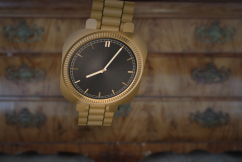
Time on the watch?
8:05
